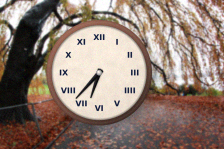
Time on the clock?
6:37
